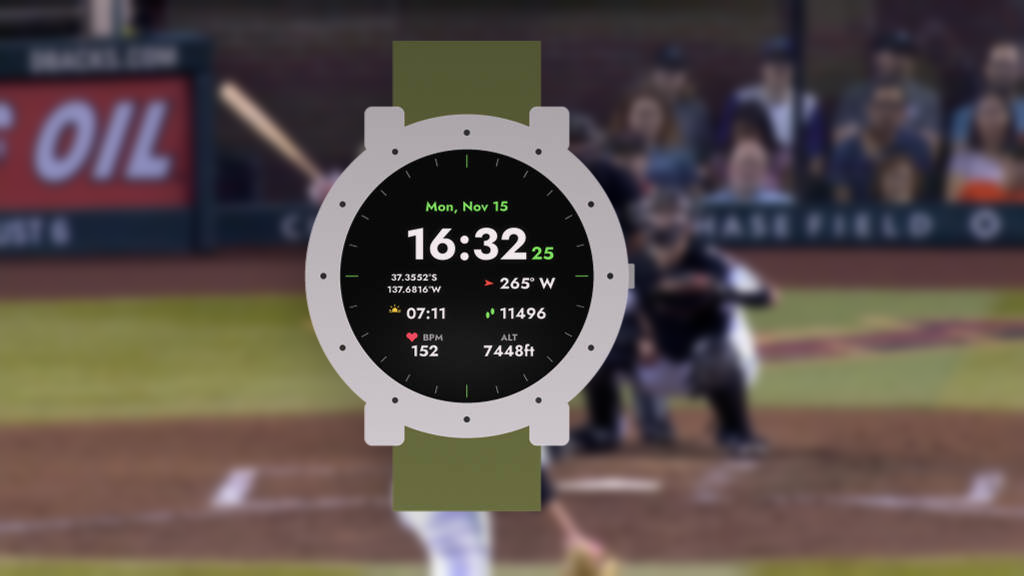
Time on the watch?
16:32:25
